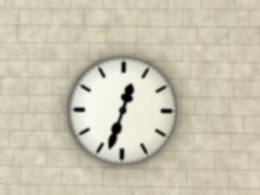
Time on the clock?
12:33
